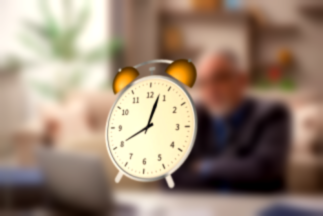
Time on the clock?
8:03
